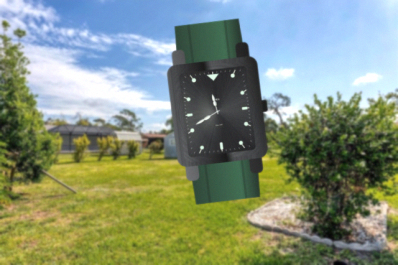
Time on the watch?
11:41
